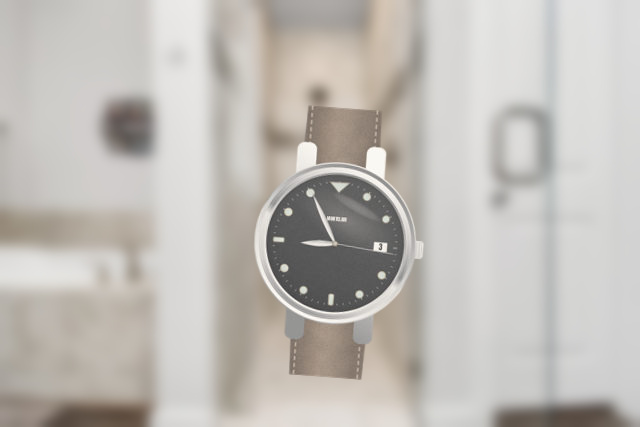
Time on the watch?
8:55:16
